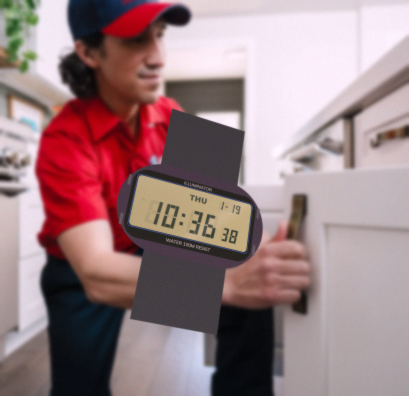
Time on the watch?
10:36:38
